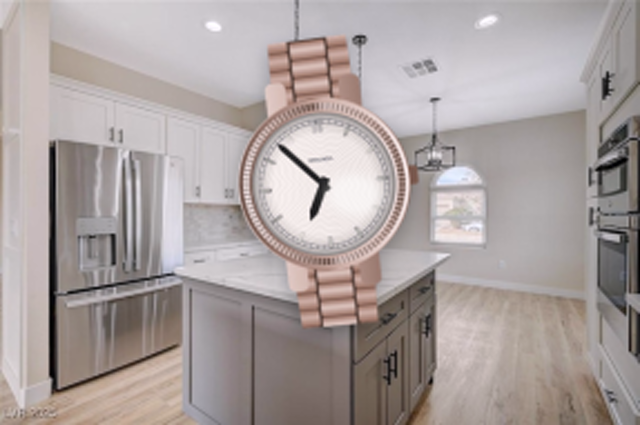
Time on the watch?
6:53
